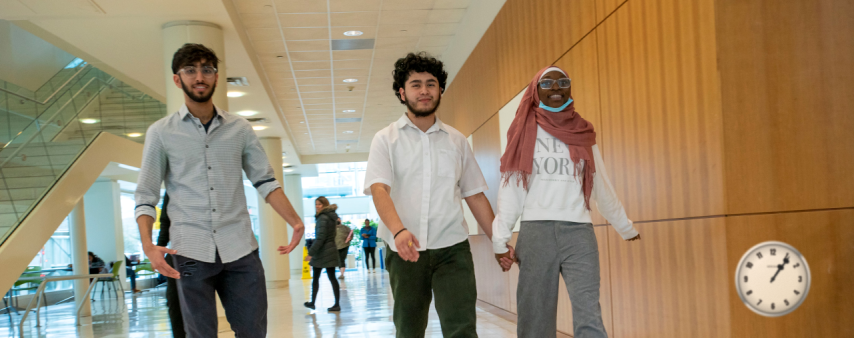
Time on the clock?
1:06
